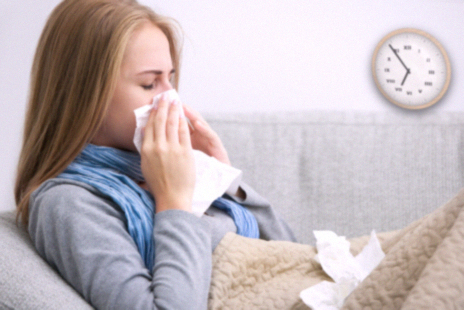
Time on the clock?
6:54
